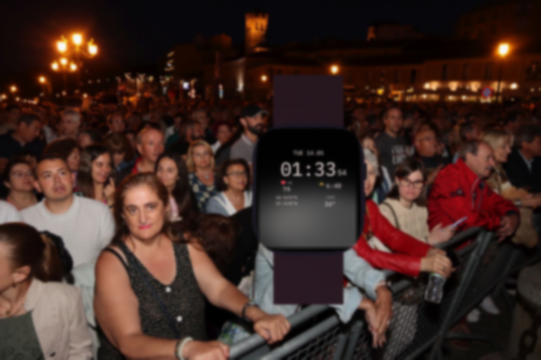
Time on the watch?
1:33
